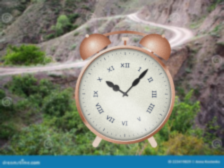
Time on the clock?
10:07
